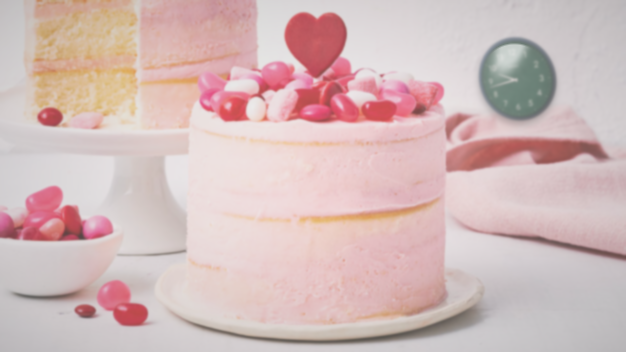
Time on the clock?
9:43
